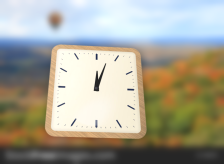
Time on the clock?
12:03
